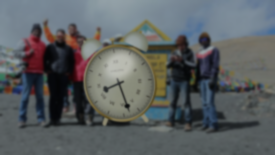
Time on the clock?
8:28
